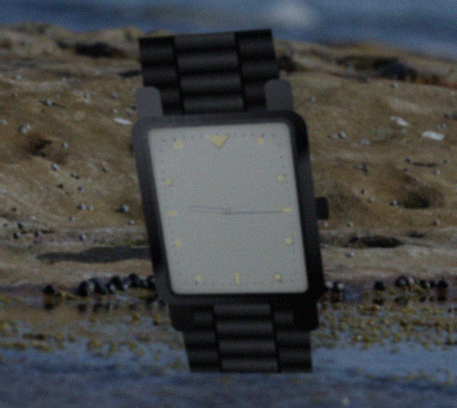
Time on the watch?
9:15
